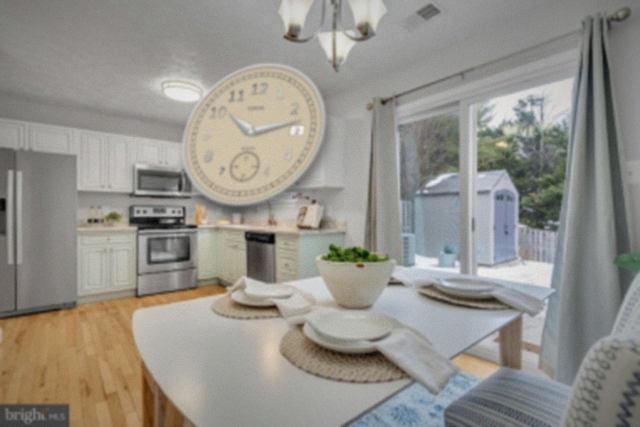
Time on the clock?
10:13
